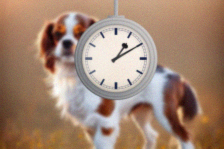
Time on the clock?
1:10
